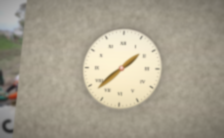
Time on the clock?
1:38
